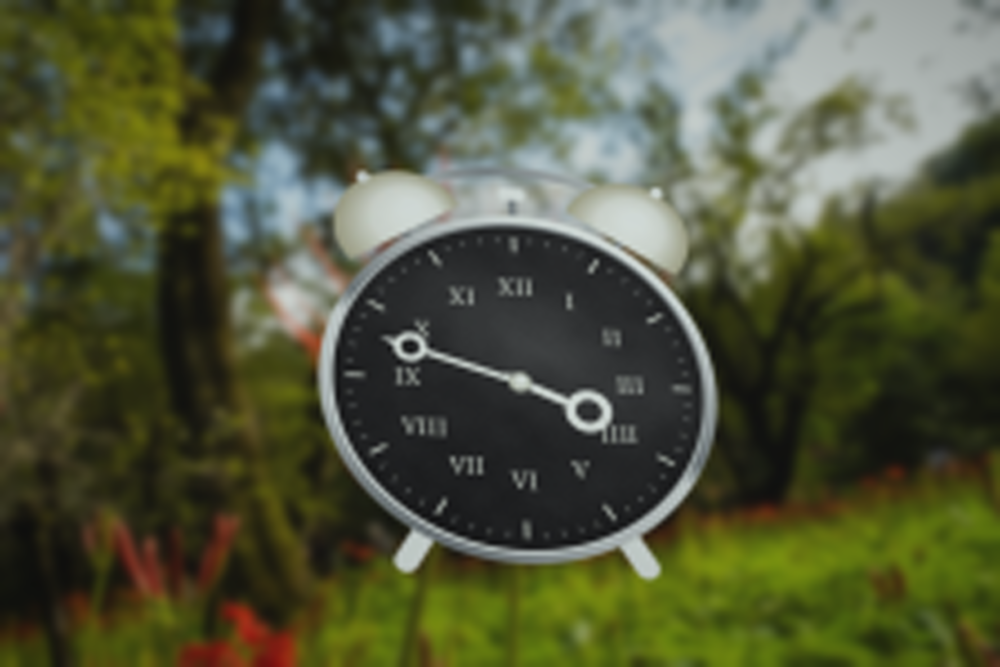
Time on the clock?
3:48
